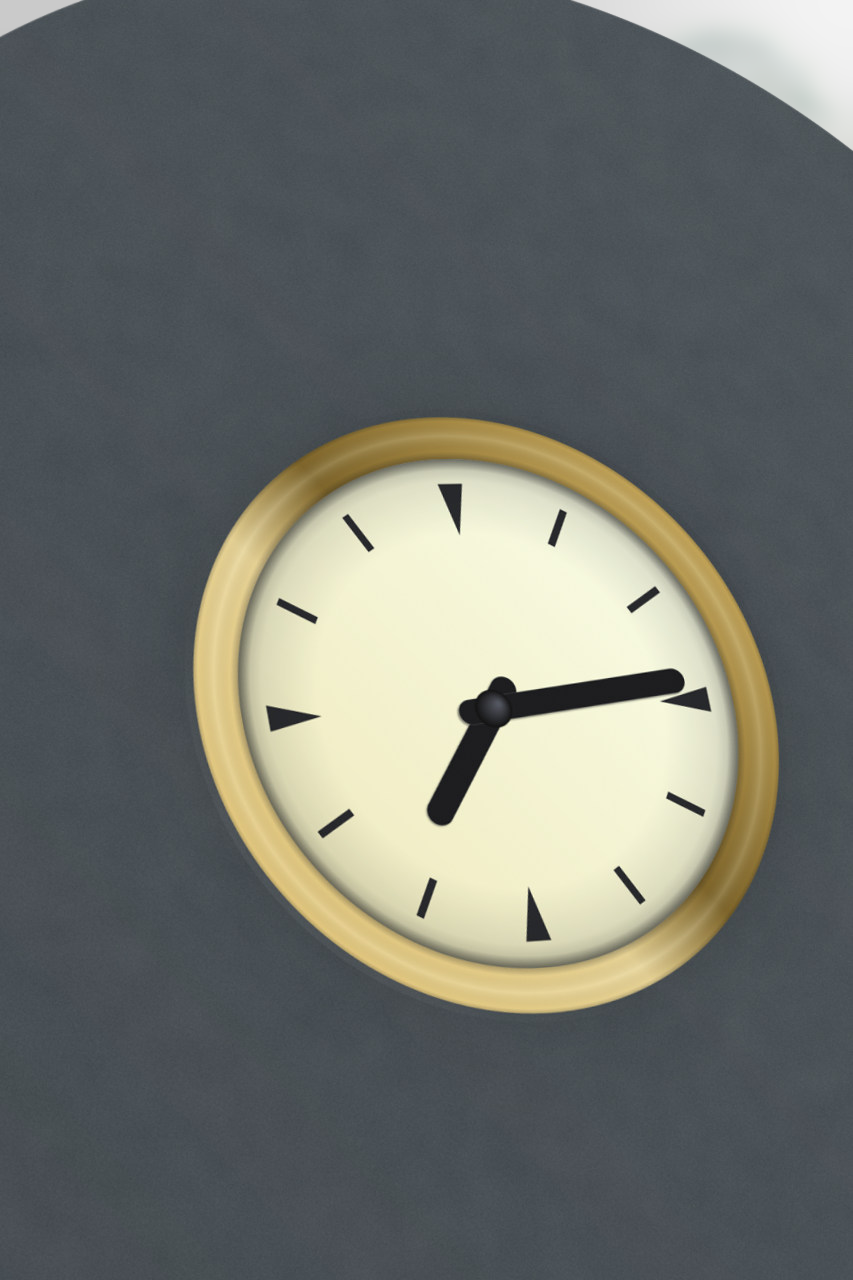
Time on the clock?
7:14
